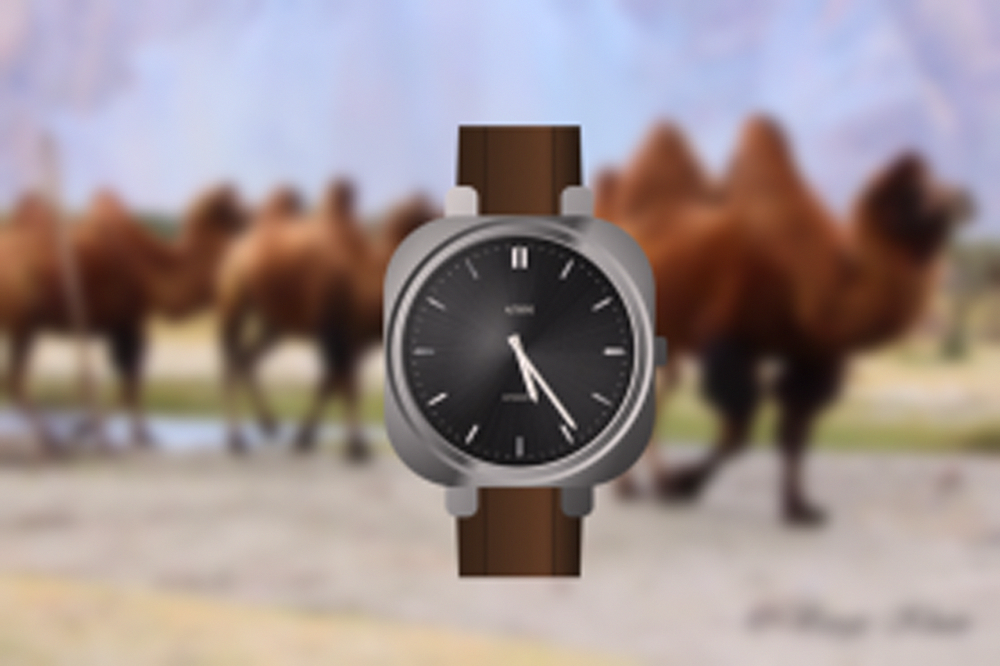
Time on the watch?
5:24
